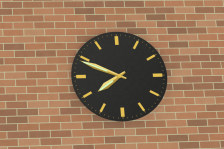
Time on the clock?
7:49
